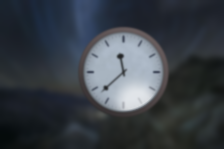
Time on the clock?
11:38
